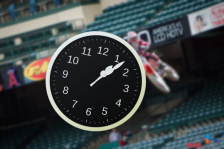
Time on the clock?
1:07
